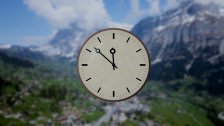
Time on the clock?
11:52
